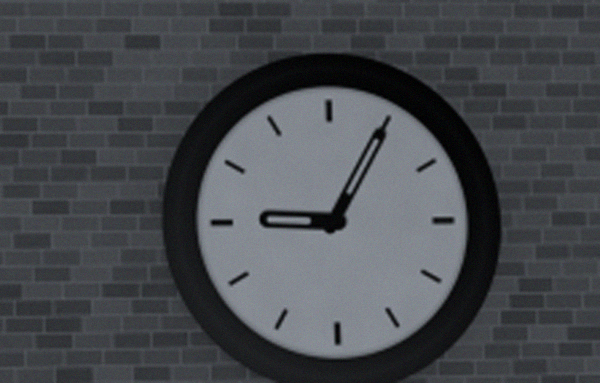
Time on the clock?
9:05
